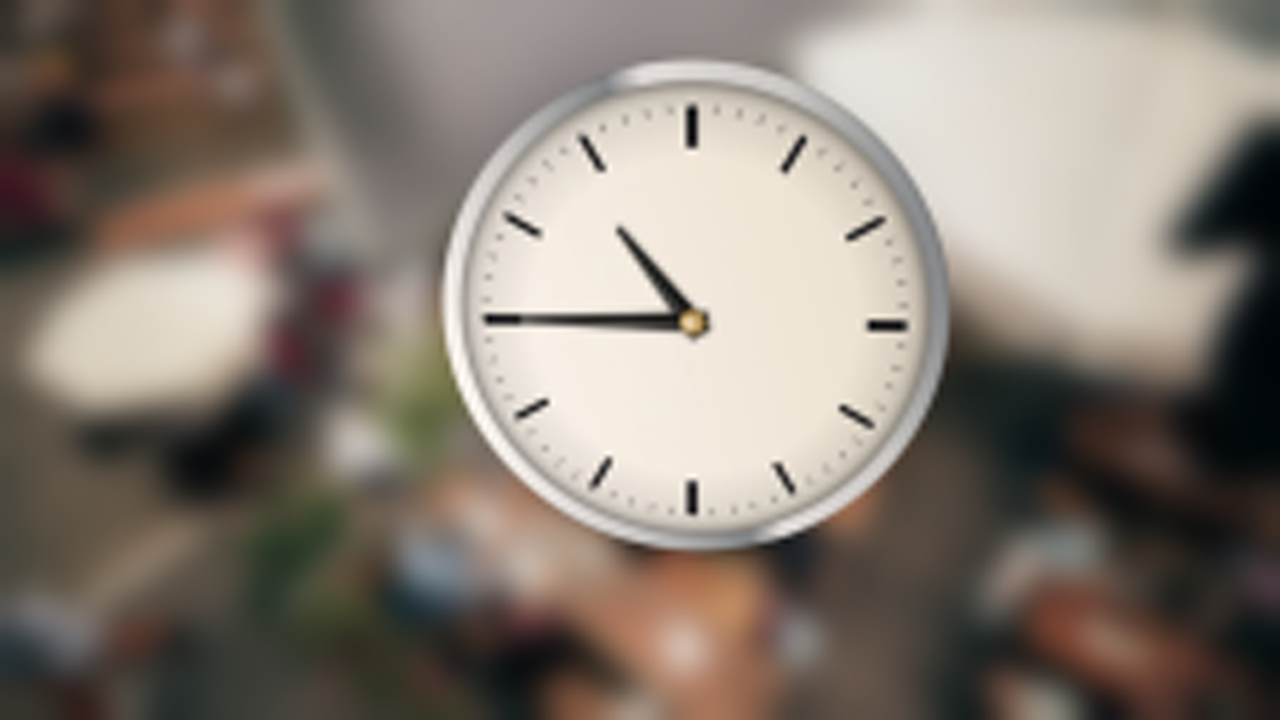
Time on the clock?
10:45
